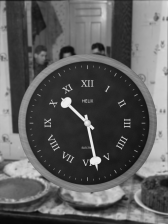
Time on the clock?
10:28
